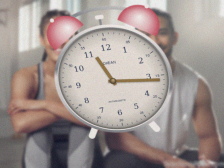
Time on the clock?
11:16
